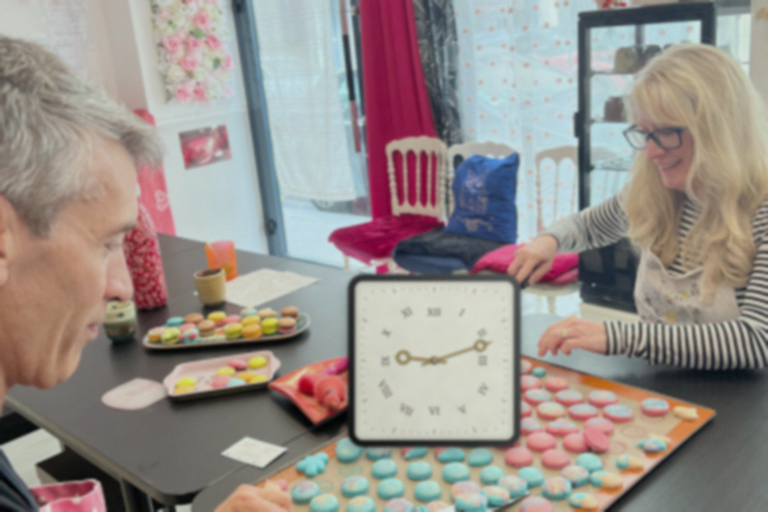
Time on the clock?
9:12
